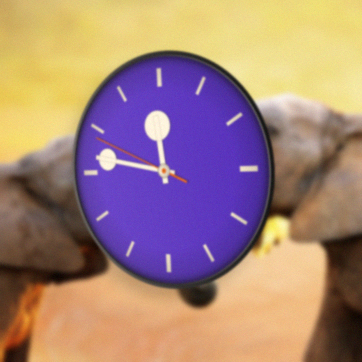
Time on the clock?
11:46:49
